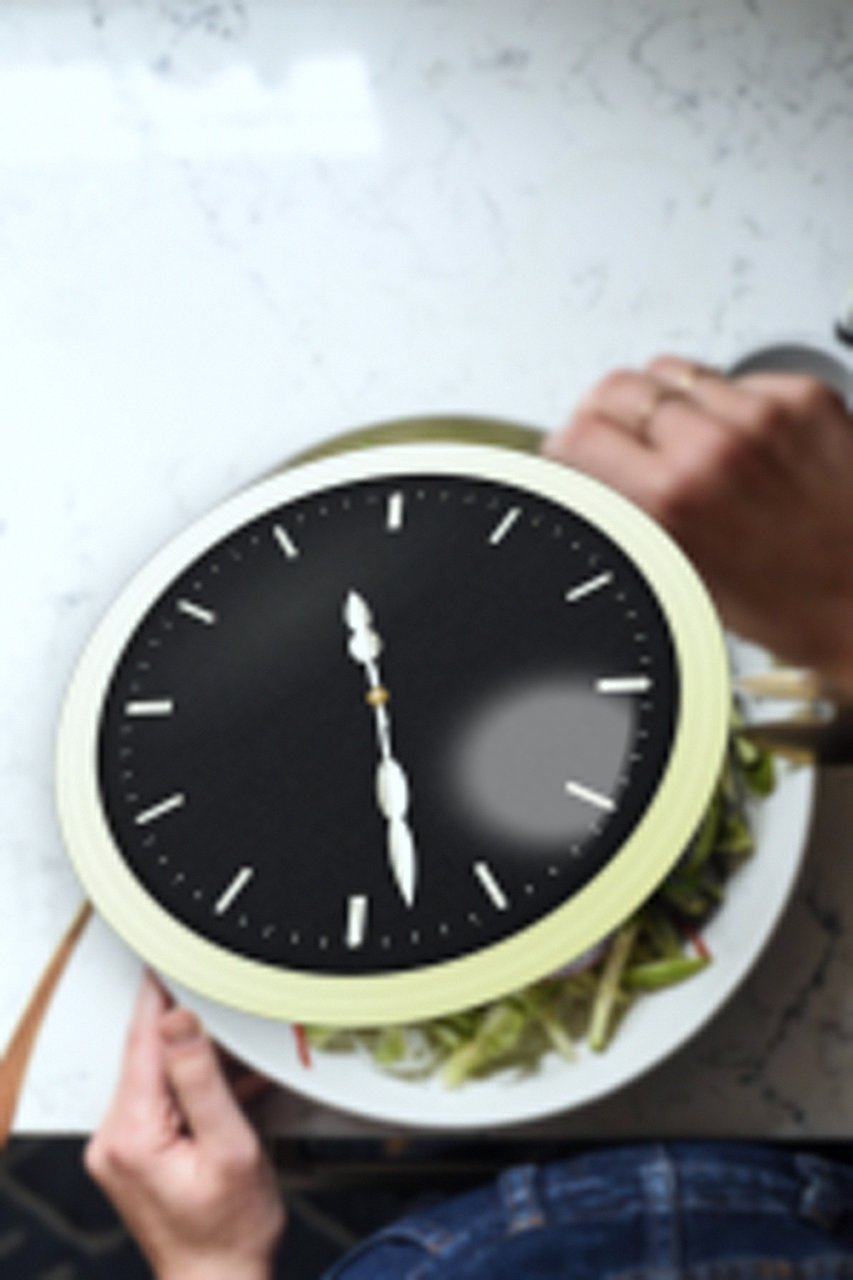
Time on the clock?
11:28
